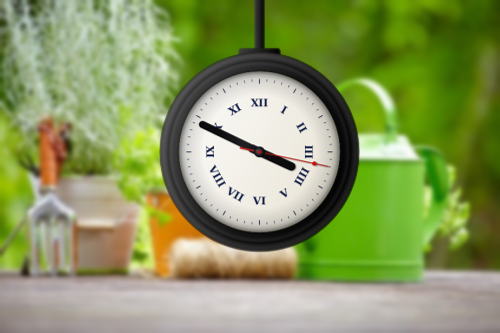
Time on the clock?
3:49:17
